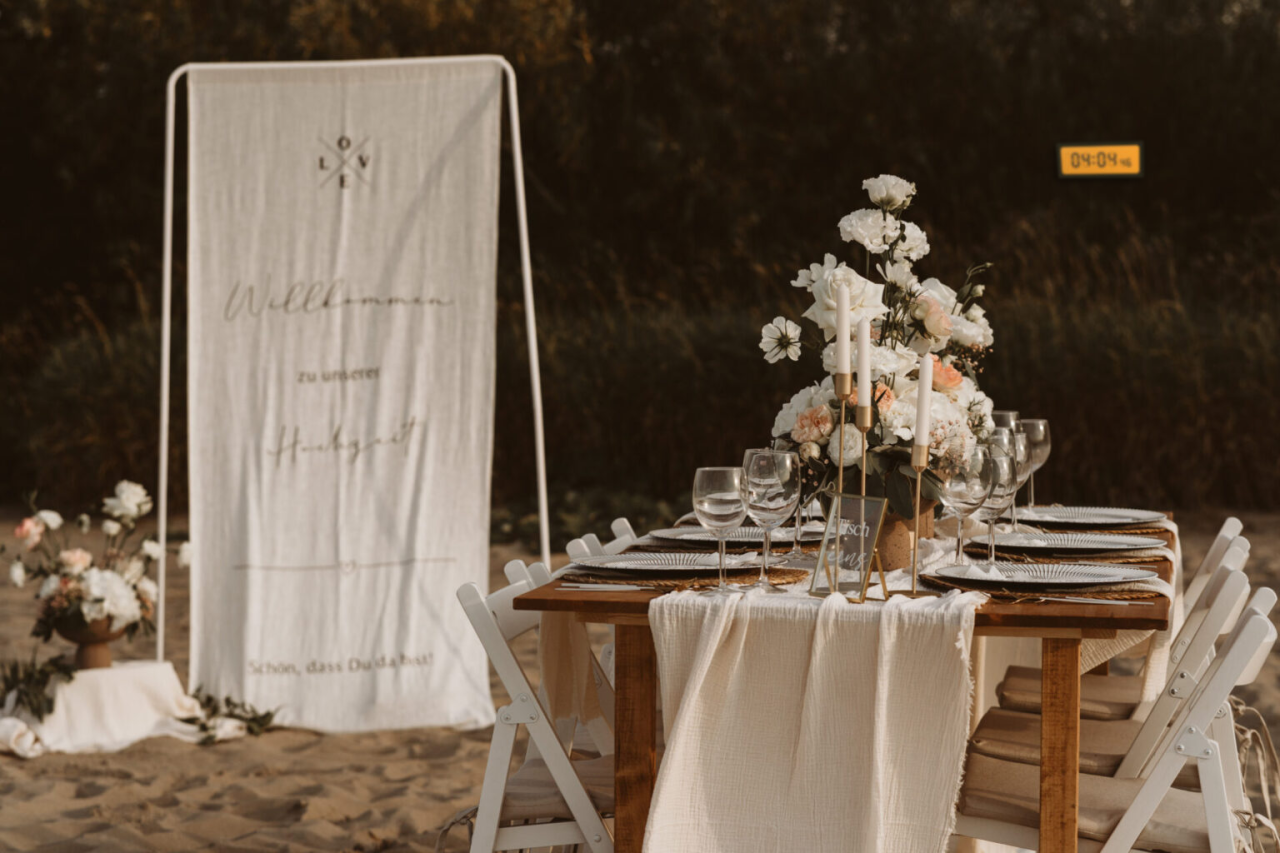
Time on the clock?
4:04
